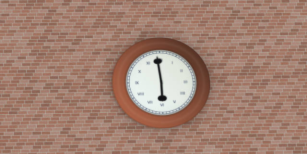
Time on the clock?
5:59
